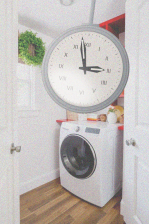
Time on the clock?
2:58
